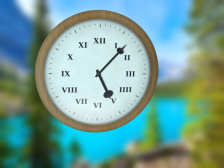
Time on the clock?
5:07
